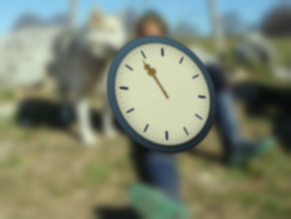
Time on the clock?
10:54
